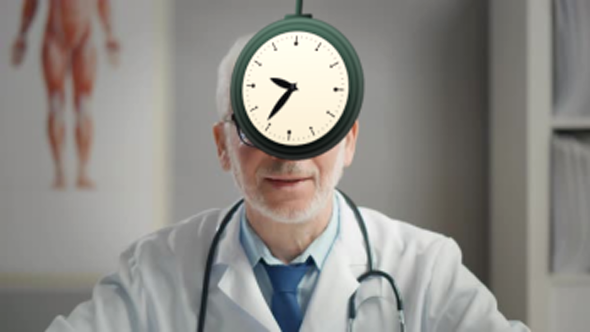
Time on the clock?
9:36
